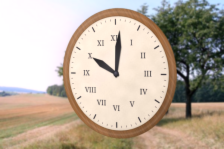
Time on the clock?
10:01
